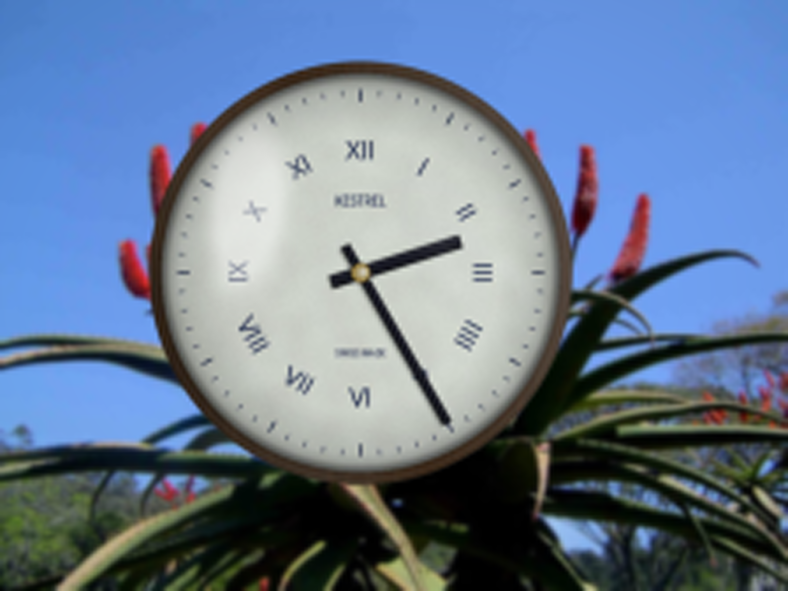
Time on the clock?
2:25
